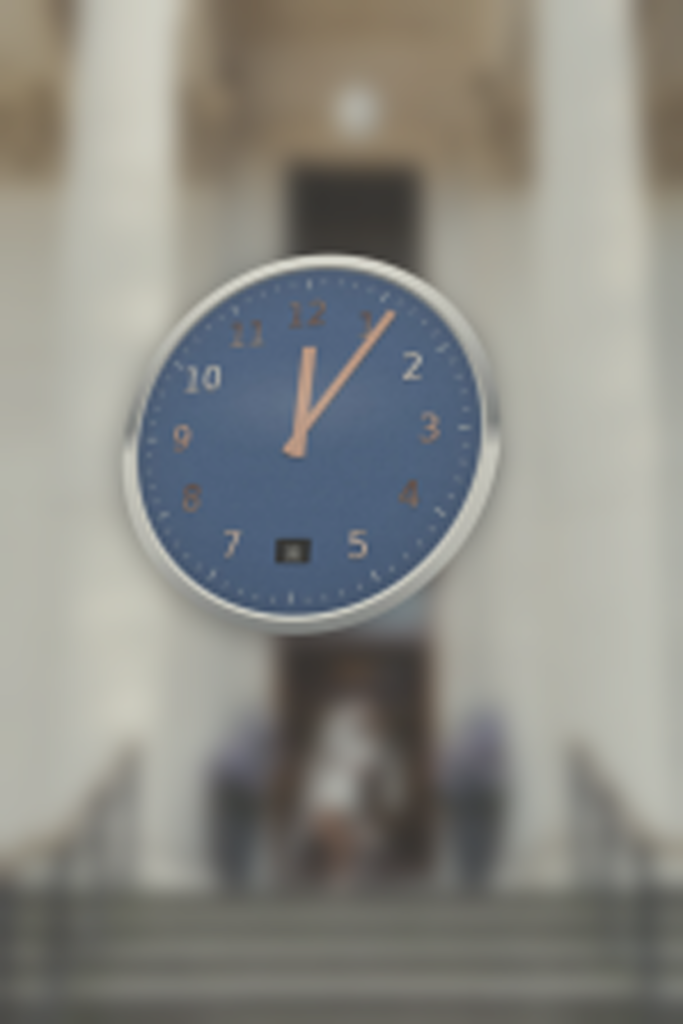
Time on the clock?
12:06
